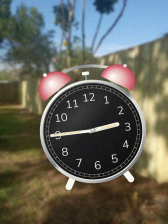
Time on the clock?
2:45
